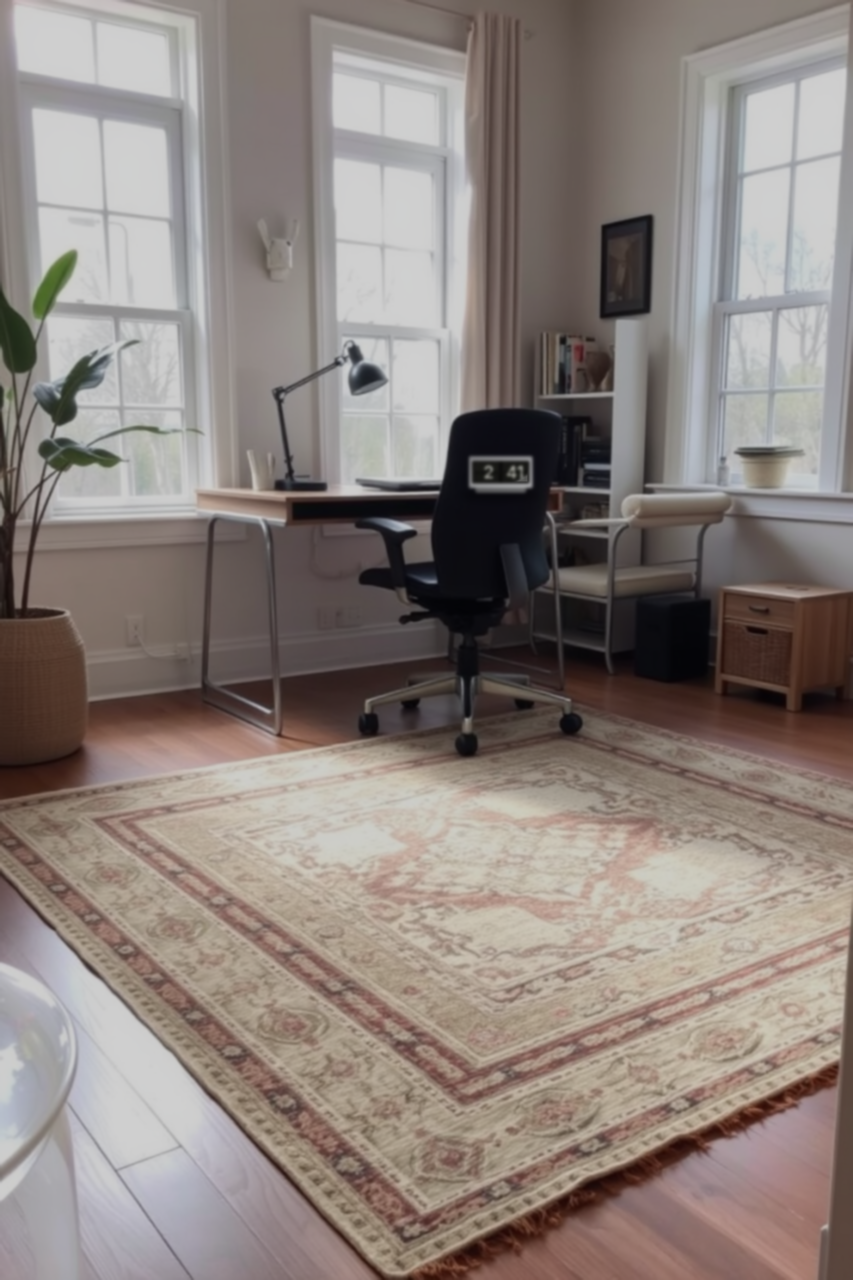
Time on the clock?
2:41
